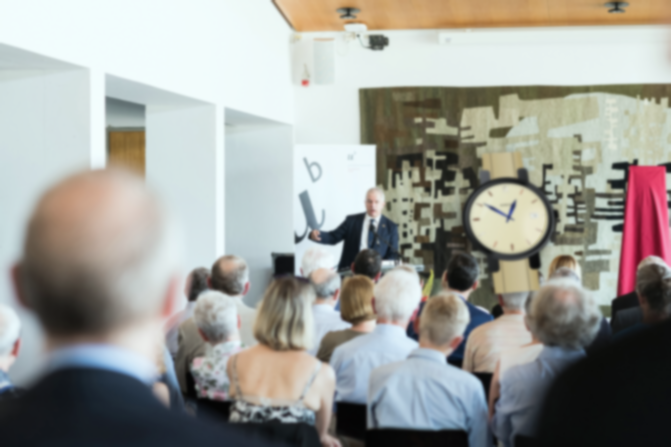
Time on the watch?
12:51
